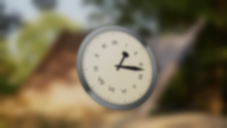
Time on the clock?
1:17
